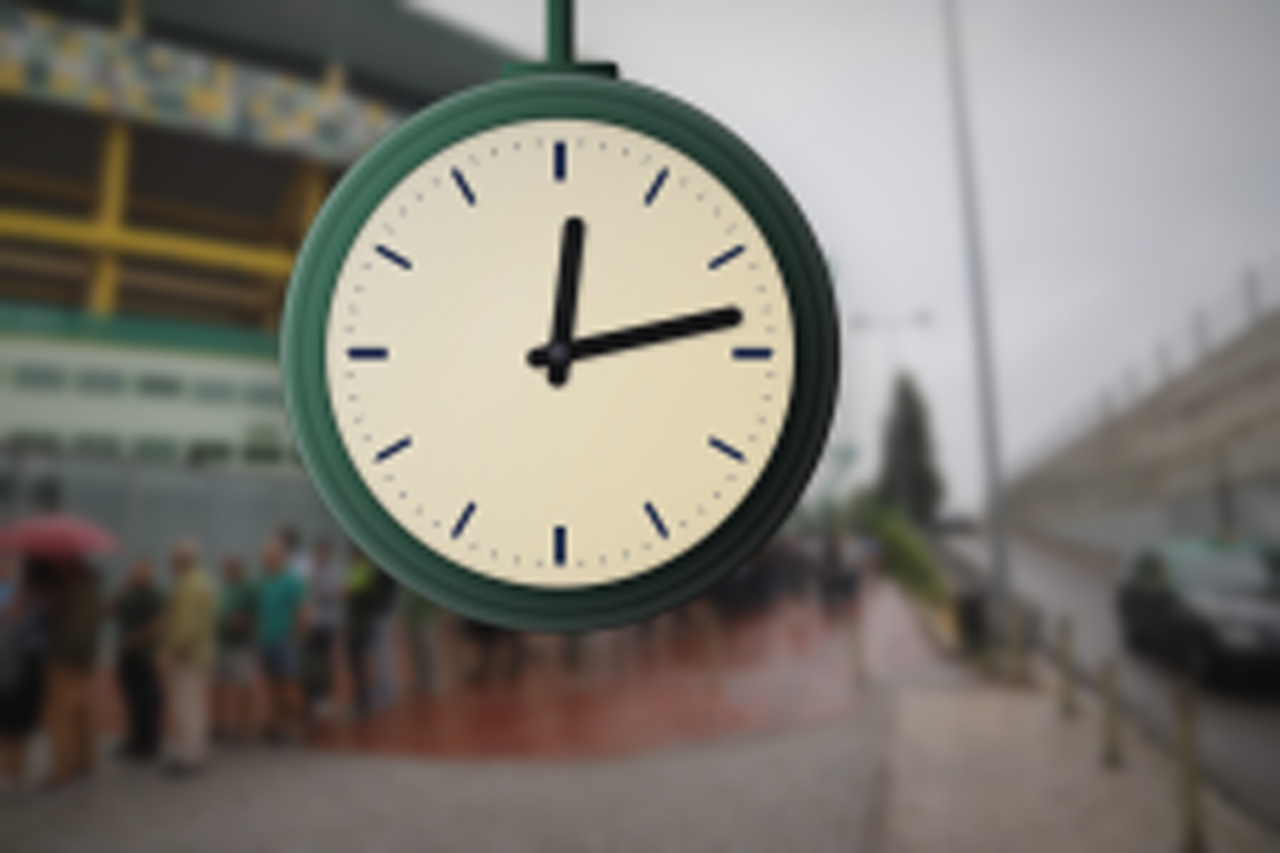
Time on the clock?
12:13
